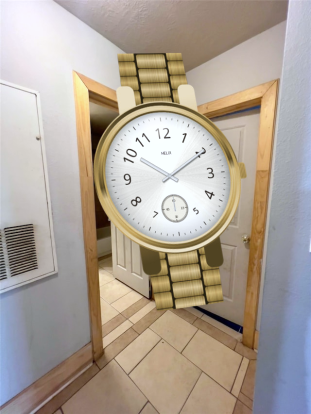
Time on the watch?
10:10
